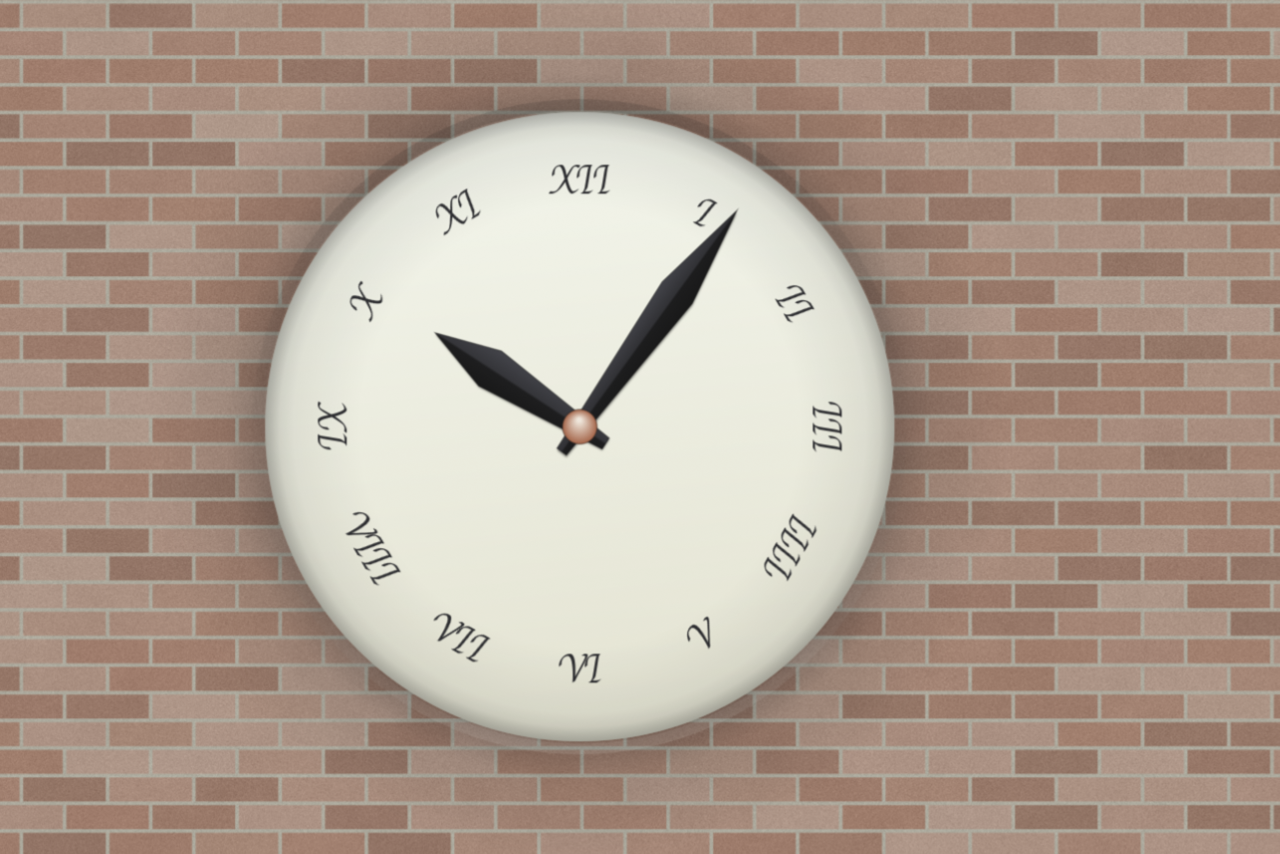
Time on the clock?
10:06
